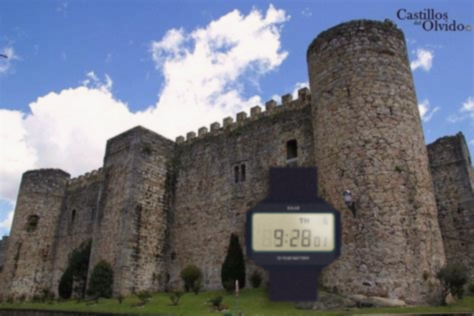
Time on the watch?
9:28
